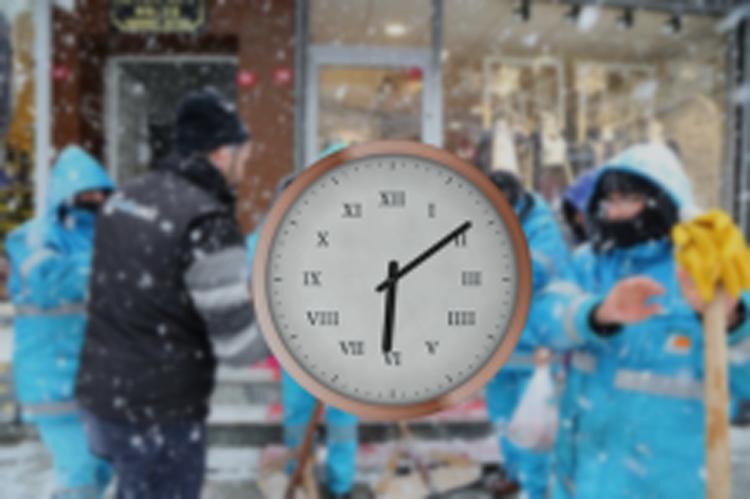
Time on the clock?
6:09
